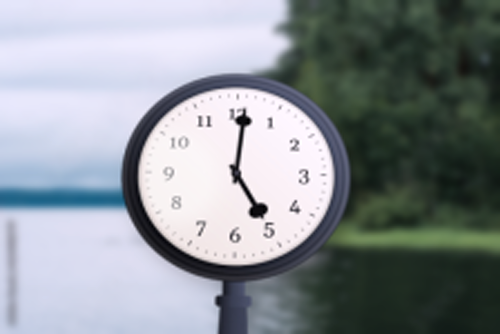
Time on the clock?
5:01
